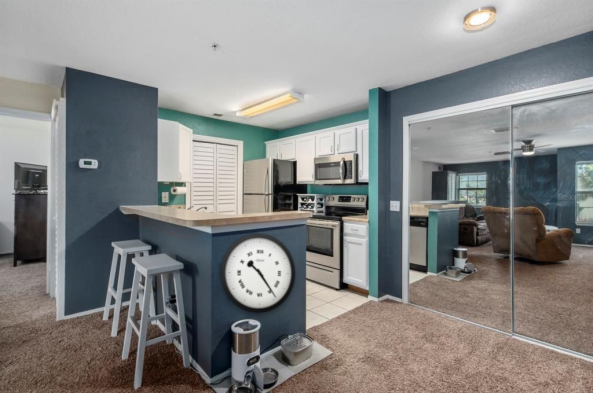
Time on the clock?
10:24
